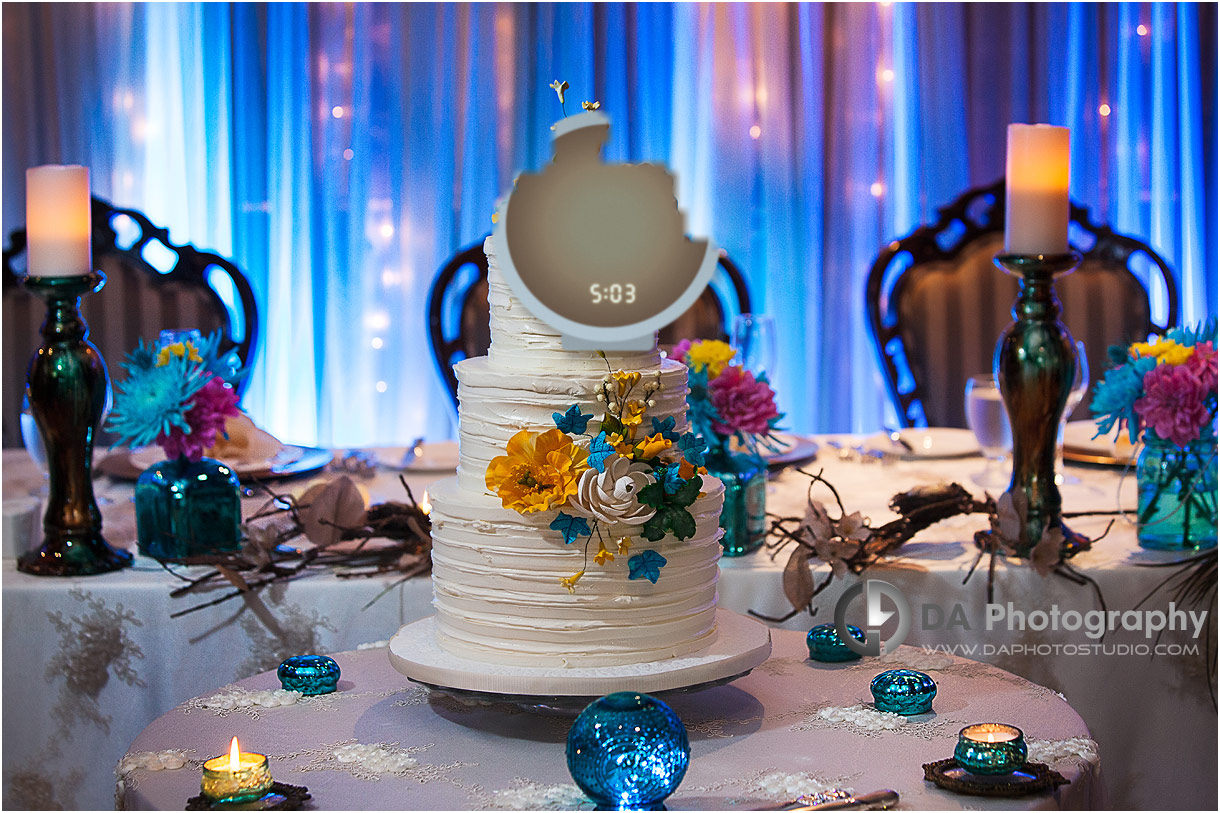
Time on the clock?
5:03
